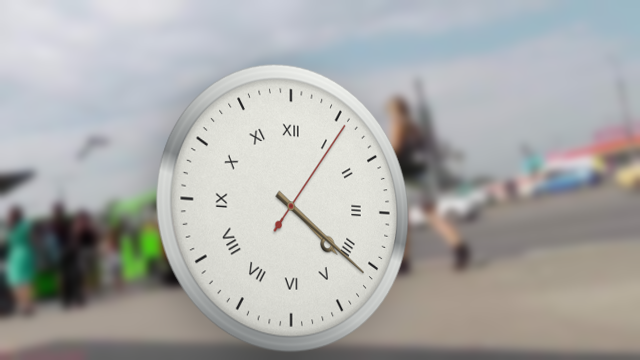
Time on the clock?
4:21:06
